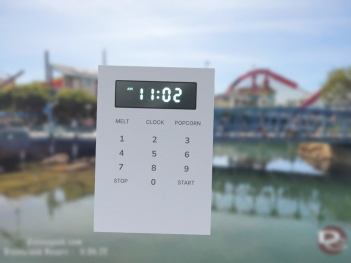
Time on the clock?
11:02
